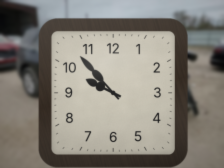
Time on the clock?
9:53
